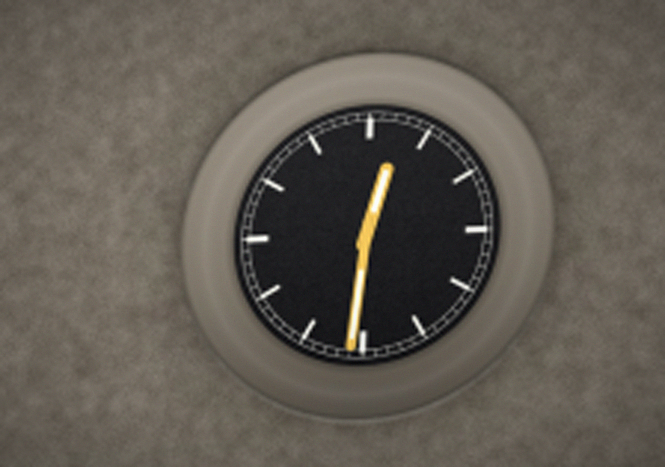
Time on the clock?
12:31
